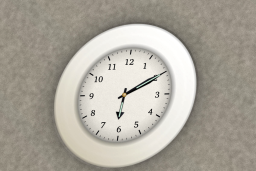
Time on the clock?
6:10
